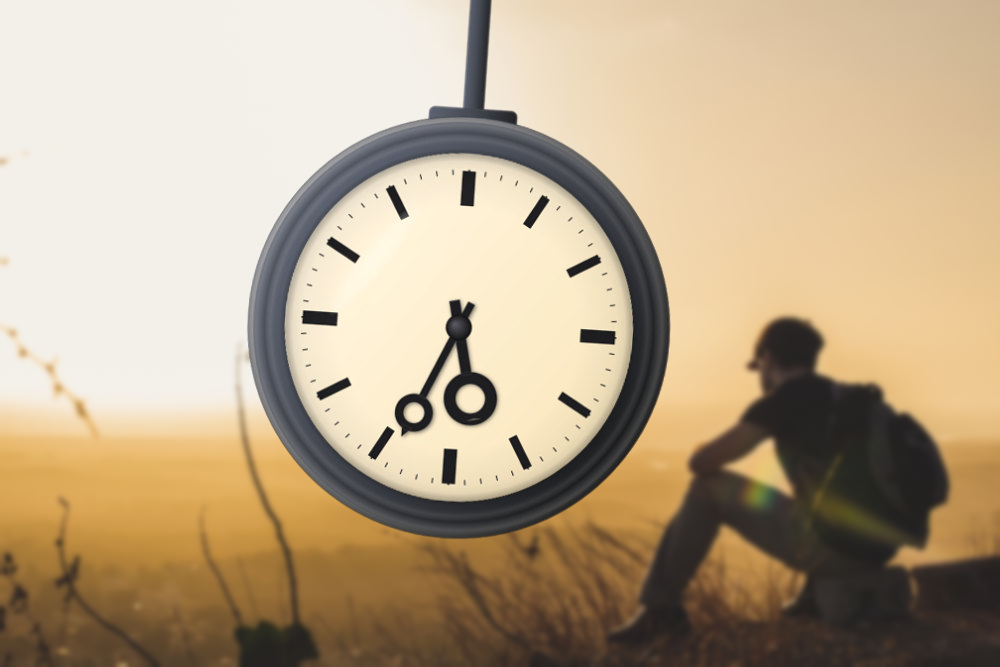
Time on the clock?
5:34
